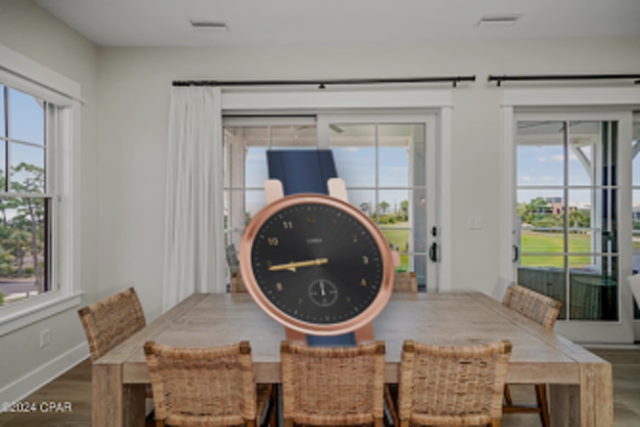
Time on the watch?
8:44
